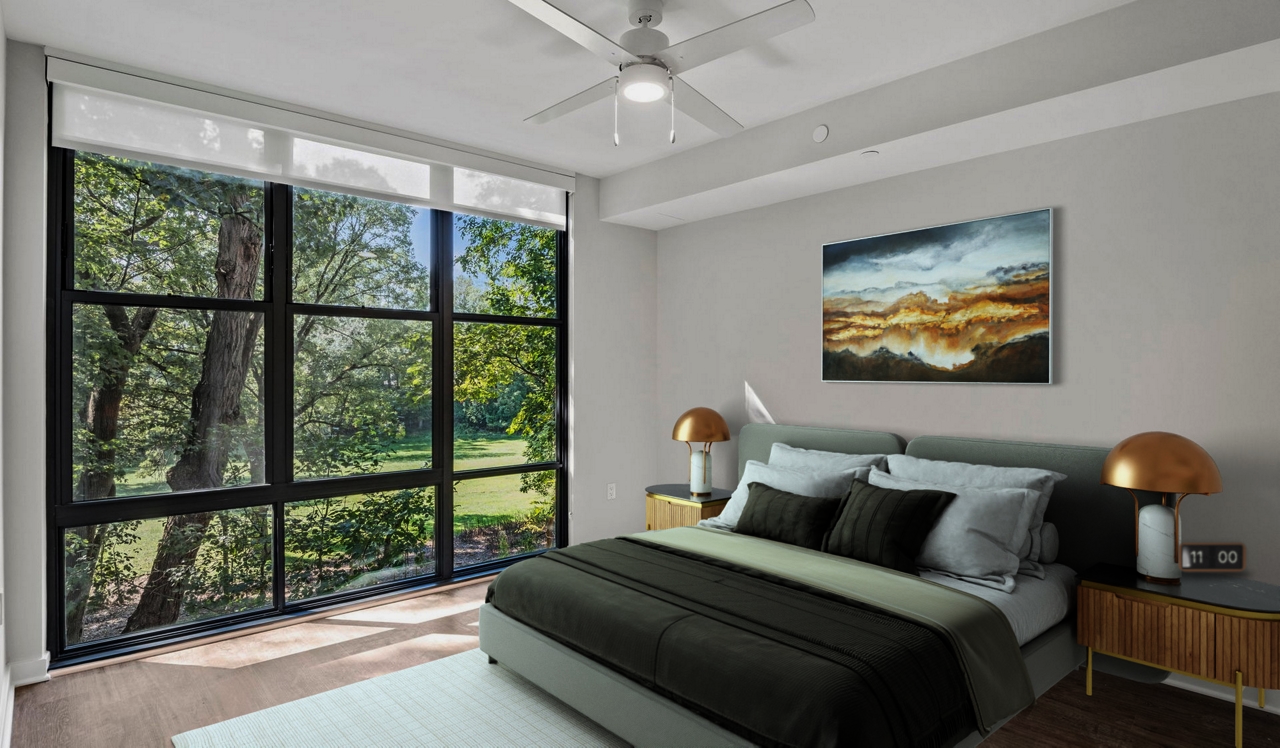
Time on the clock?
11:00
